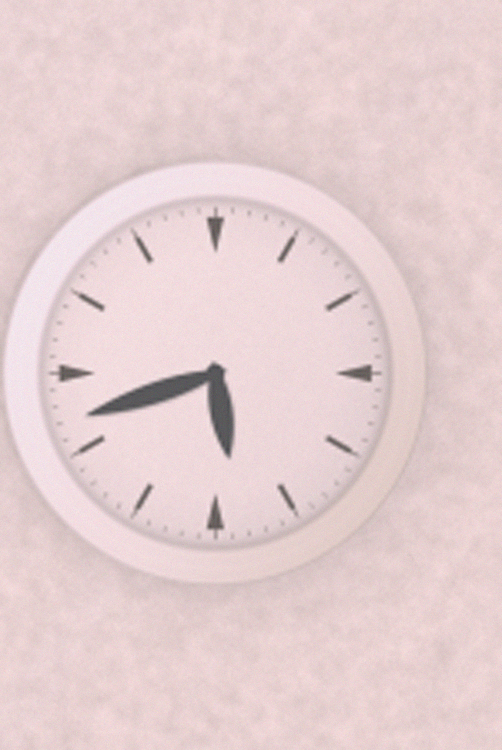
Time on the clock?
5:42
